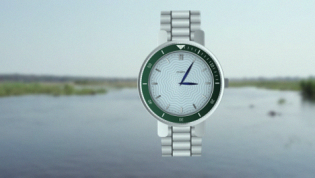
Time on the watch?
3:05
